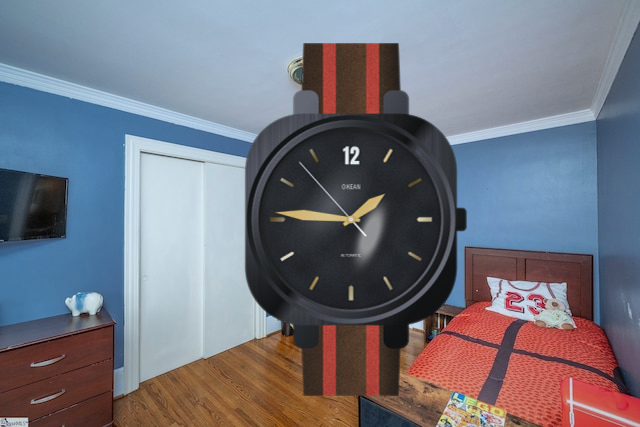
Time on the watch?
1:45:53
